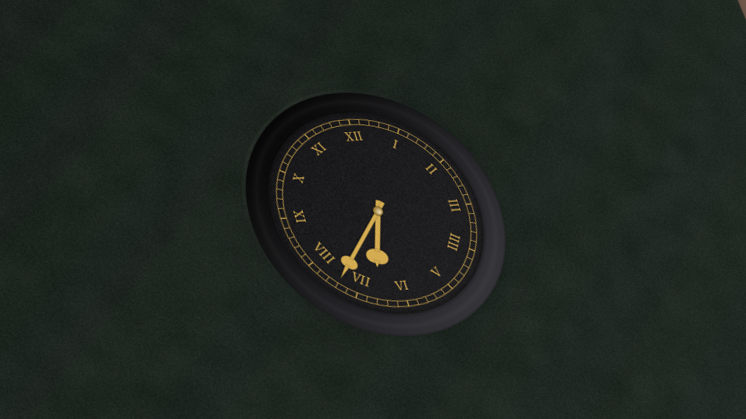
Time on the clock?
6:37
